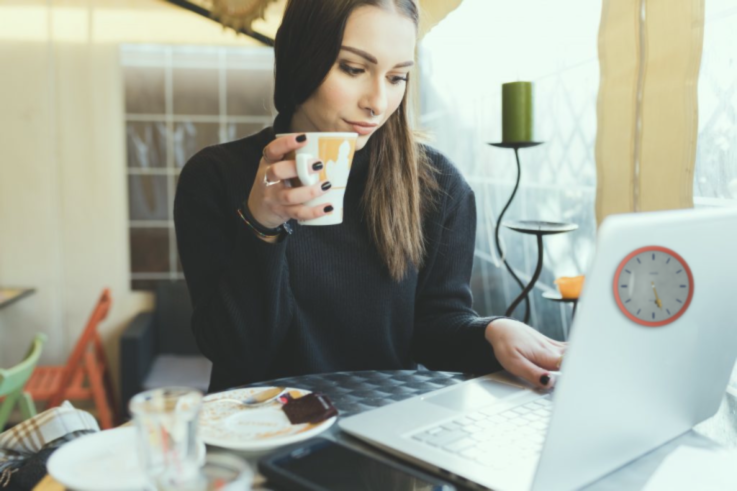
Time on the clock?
5:27
